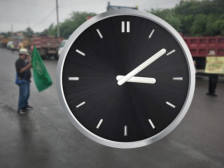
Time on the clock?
3:09
